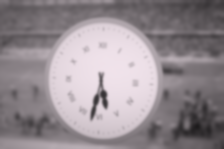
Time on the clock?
5:32
